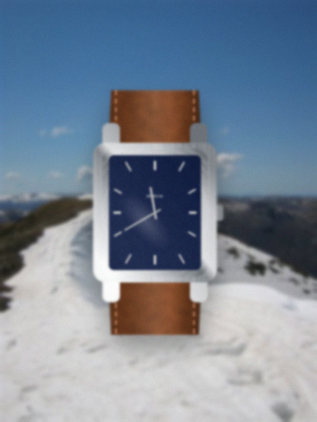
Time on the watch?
11:40
